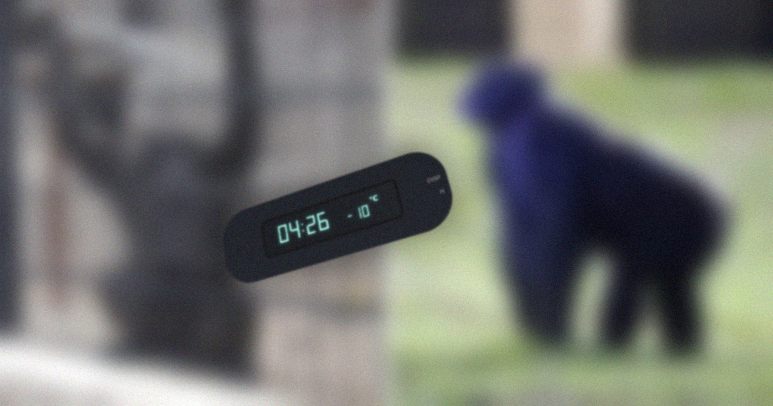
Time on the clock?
4:26
